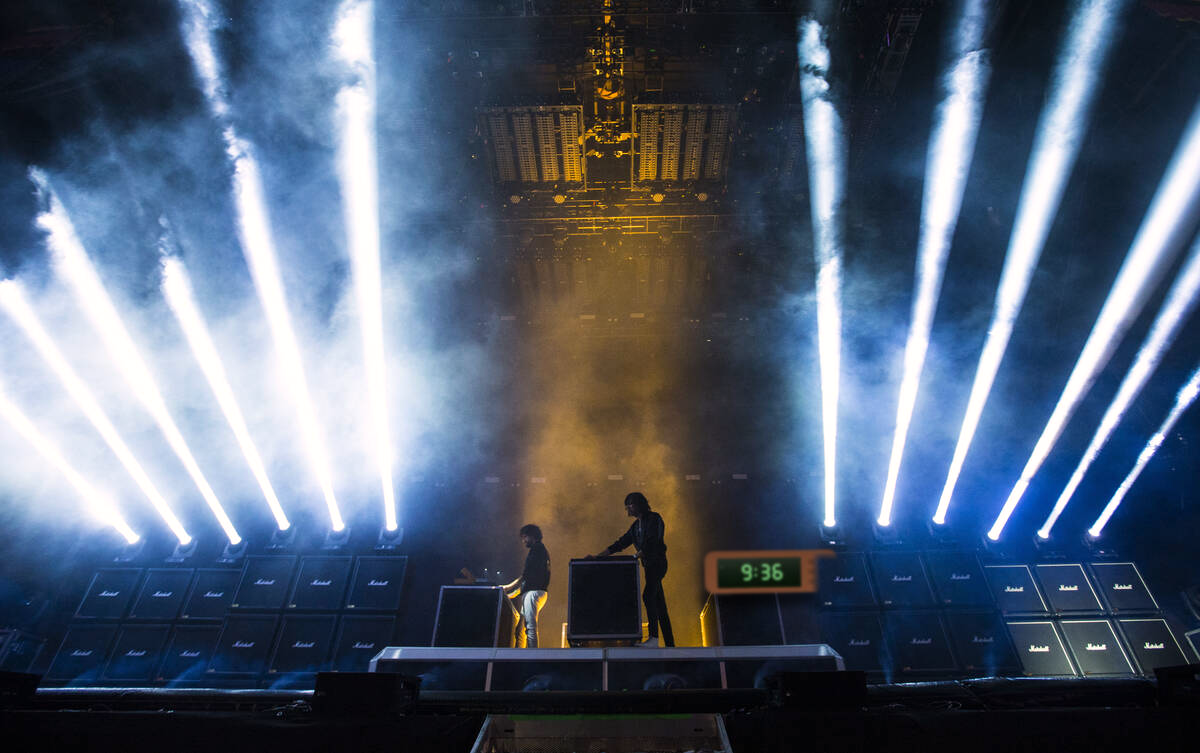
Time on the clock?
9:36
